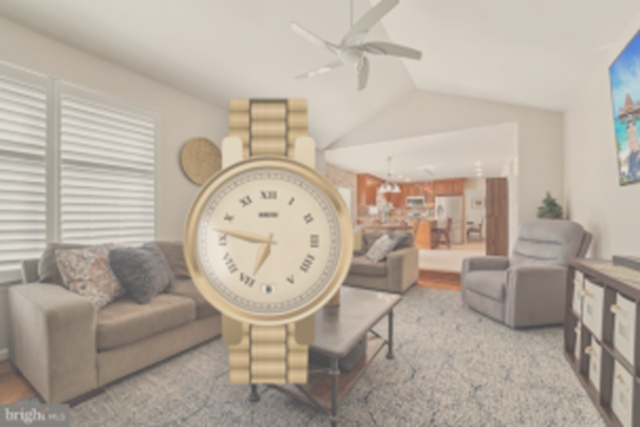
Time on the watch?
6:47
